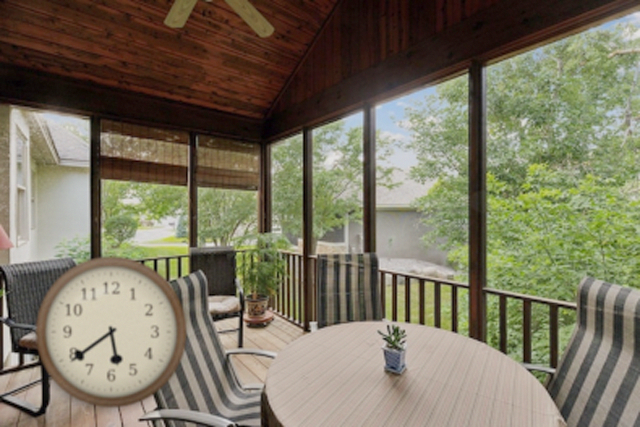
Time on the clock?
5:39
